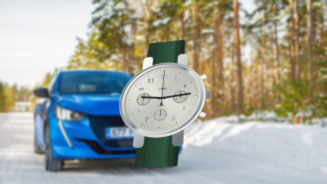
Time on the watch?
9:14
